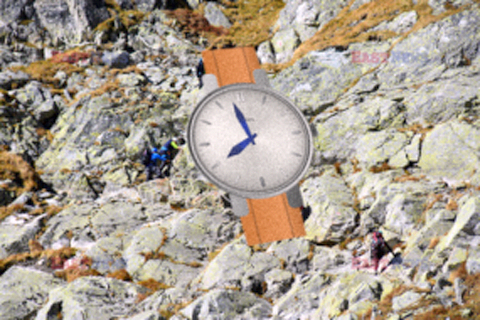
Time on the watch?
7:58
